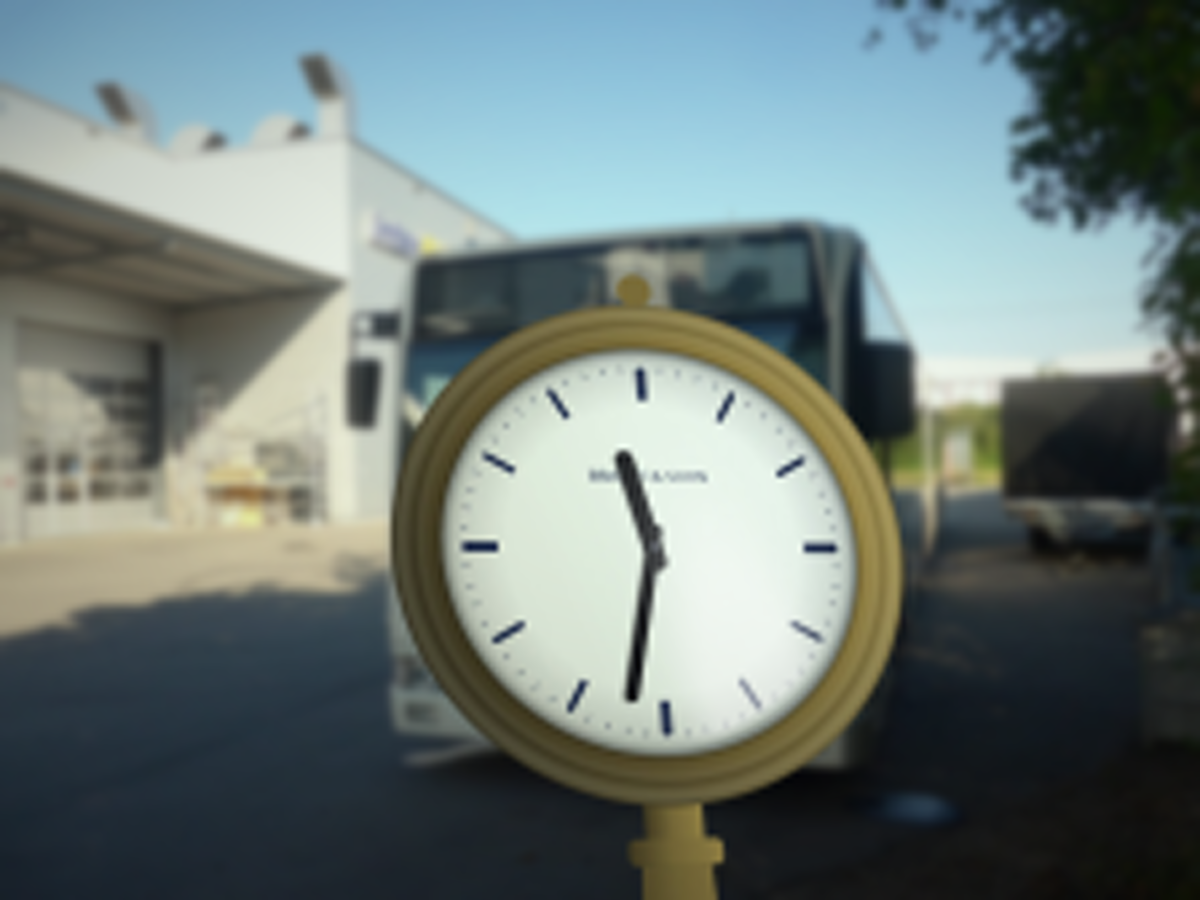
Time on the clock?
11:32
